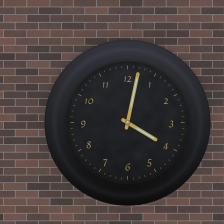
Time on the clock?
4:02
